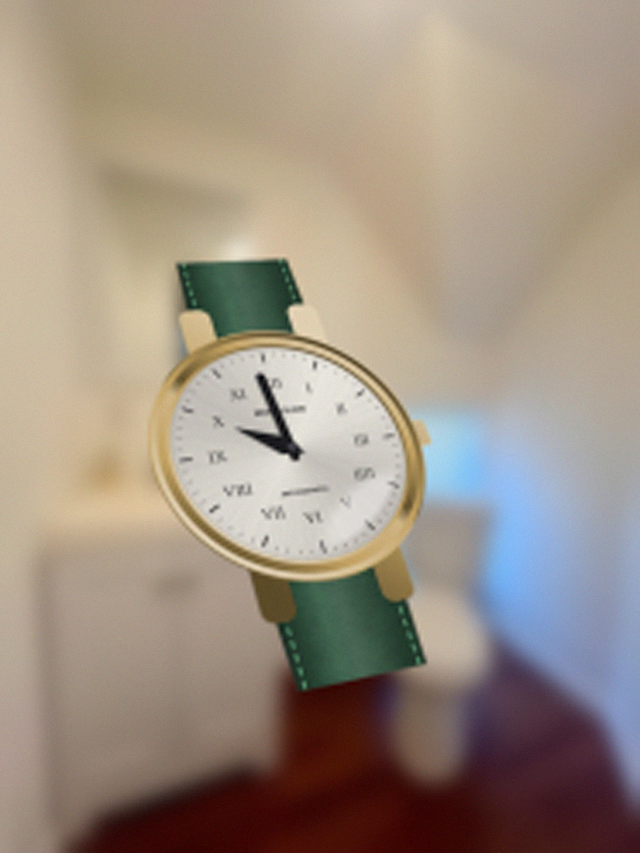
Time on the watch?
9:59
